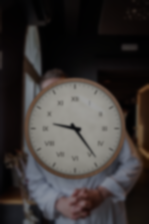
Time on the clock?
9:24
